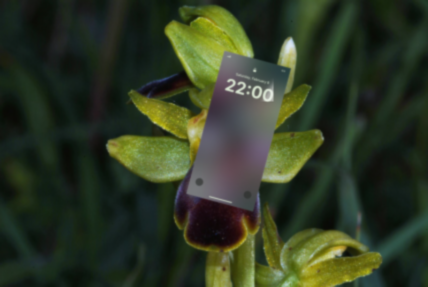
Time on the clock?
22:00
